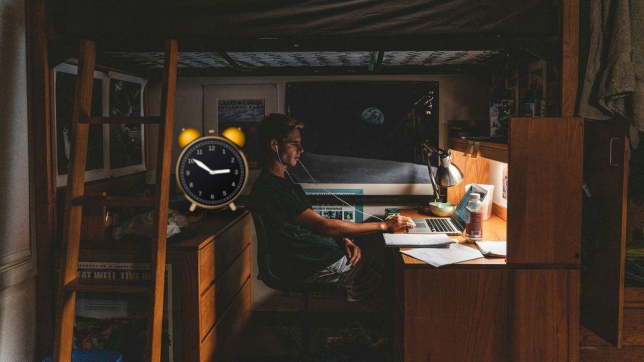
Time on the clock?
2:51
